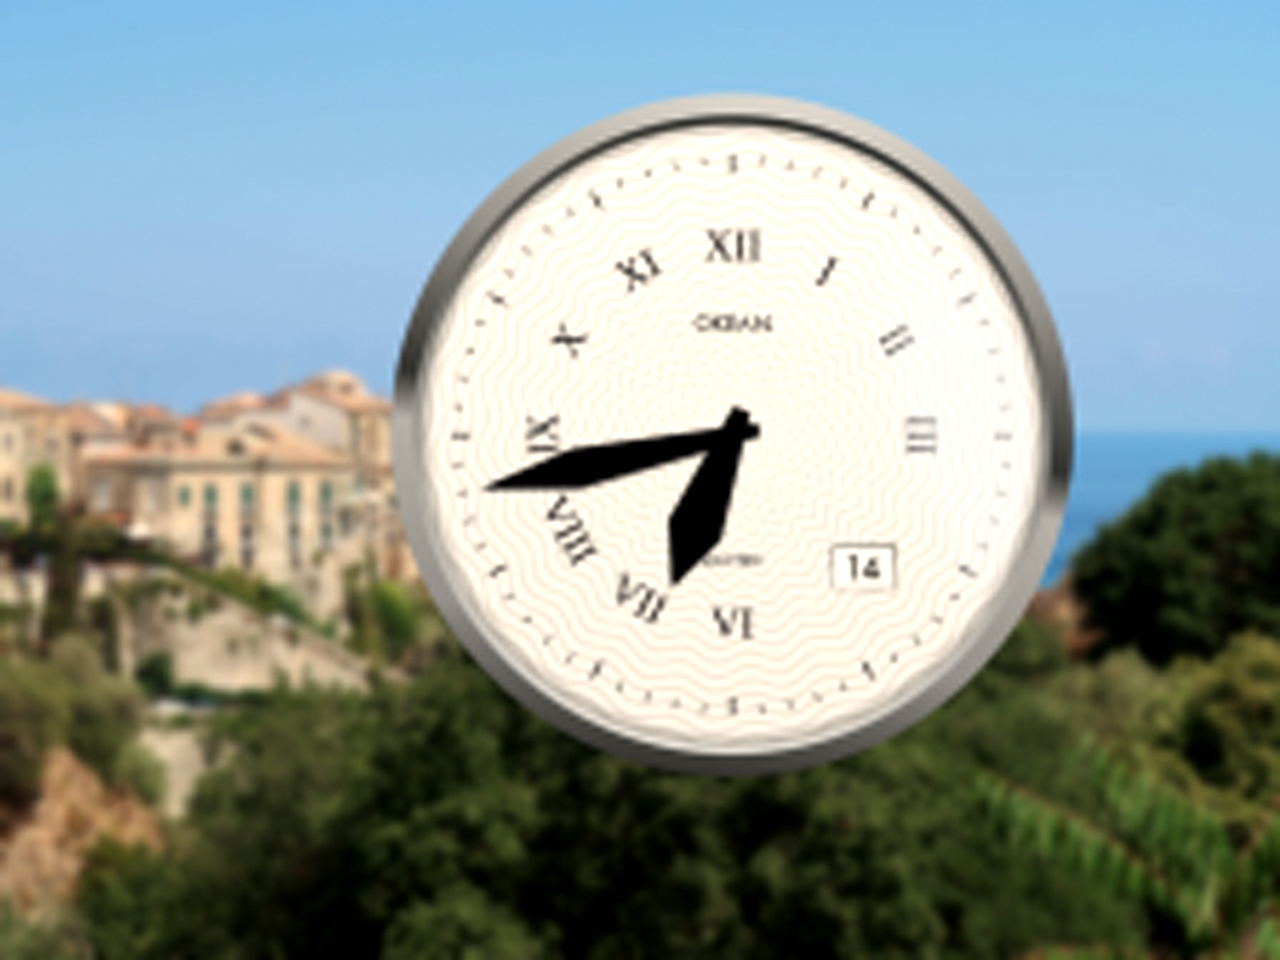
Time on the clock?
6:43
